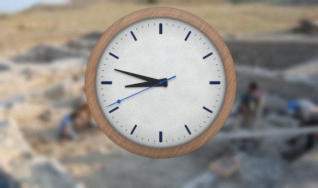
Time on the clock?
8:47:41
